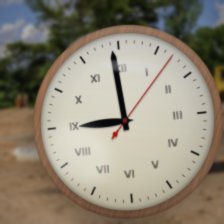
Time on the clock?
8:59:07
